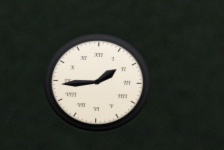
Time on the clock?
1:44
